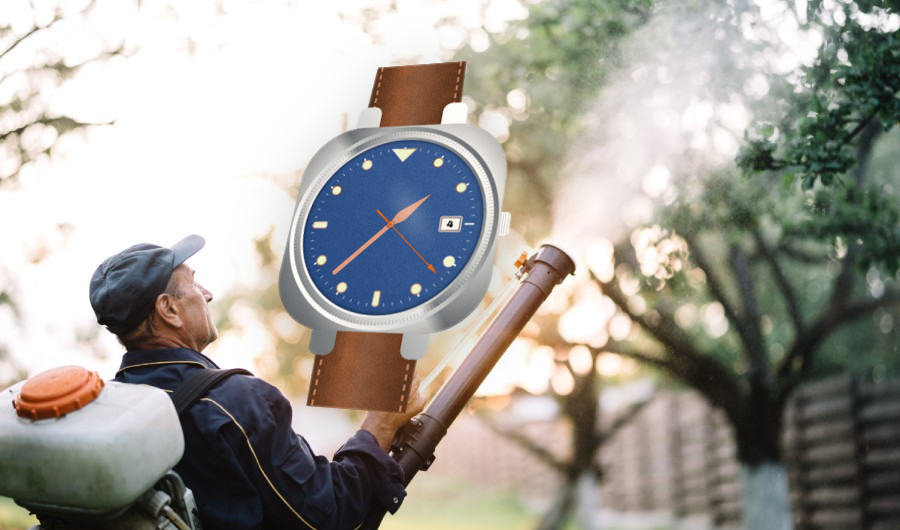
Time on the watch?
1:37:22
